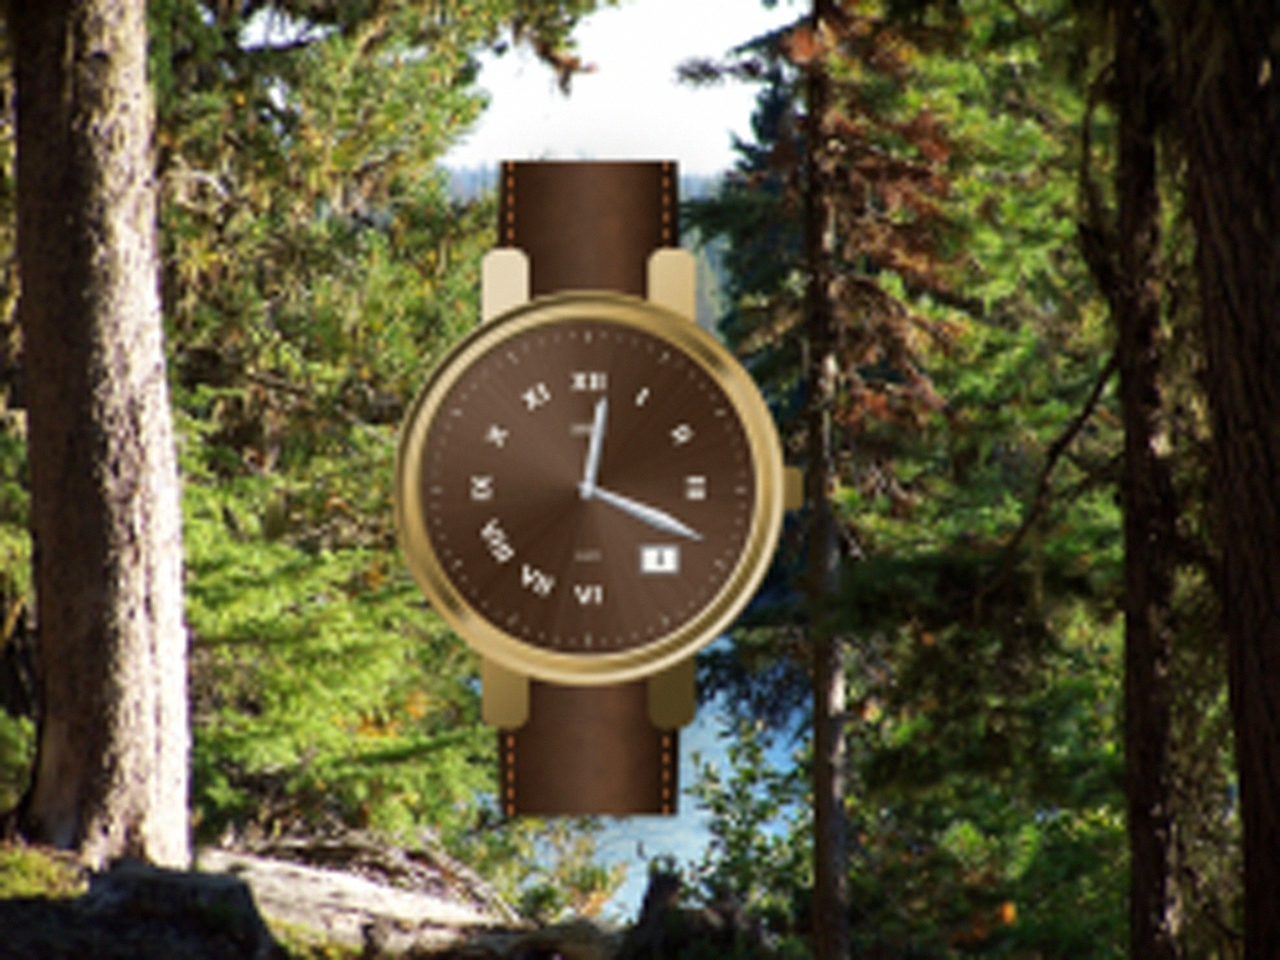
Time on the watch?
12:19
